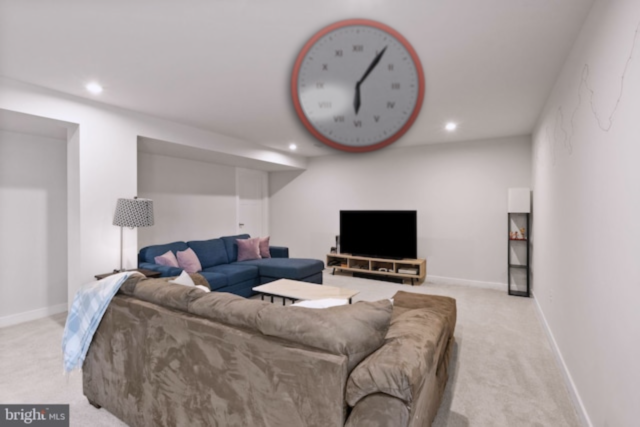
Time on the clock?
6:06
